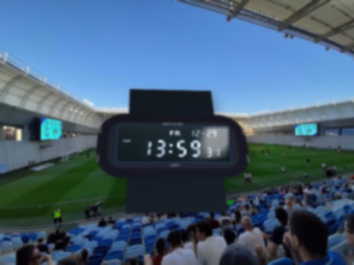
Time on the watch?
13:59
